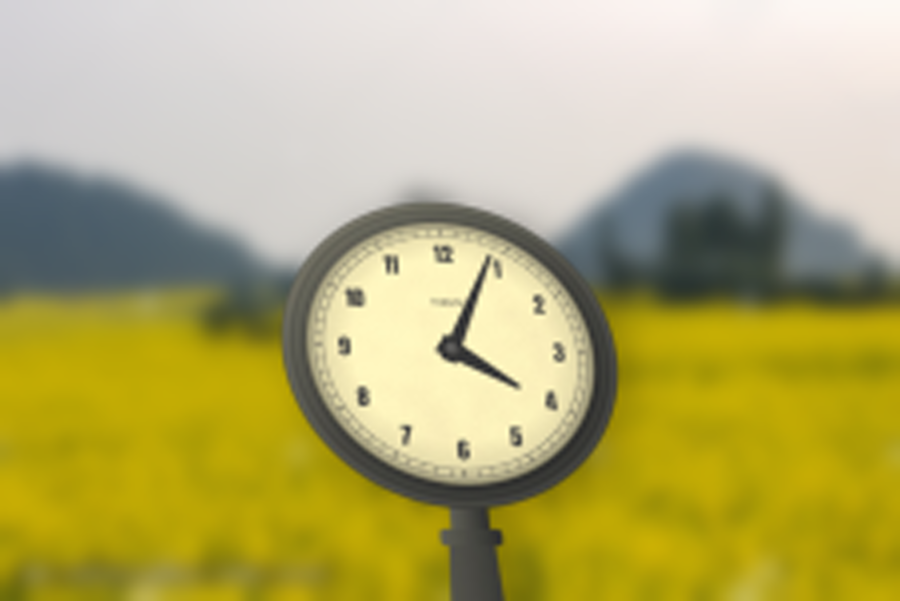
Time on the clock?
4:04
